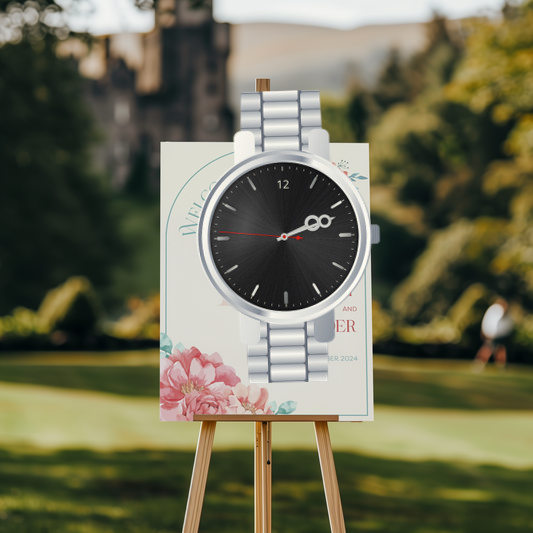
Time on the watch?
2:11:46
